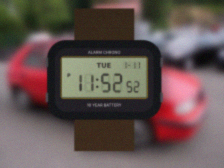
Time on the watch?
11:52:52
